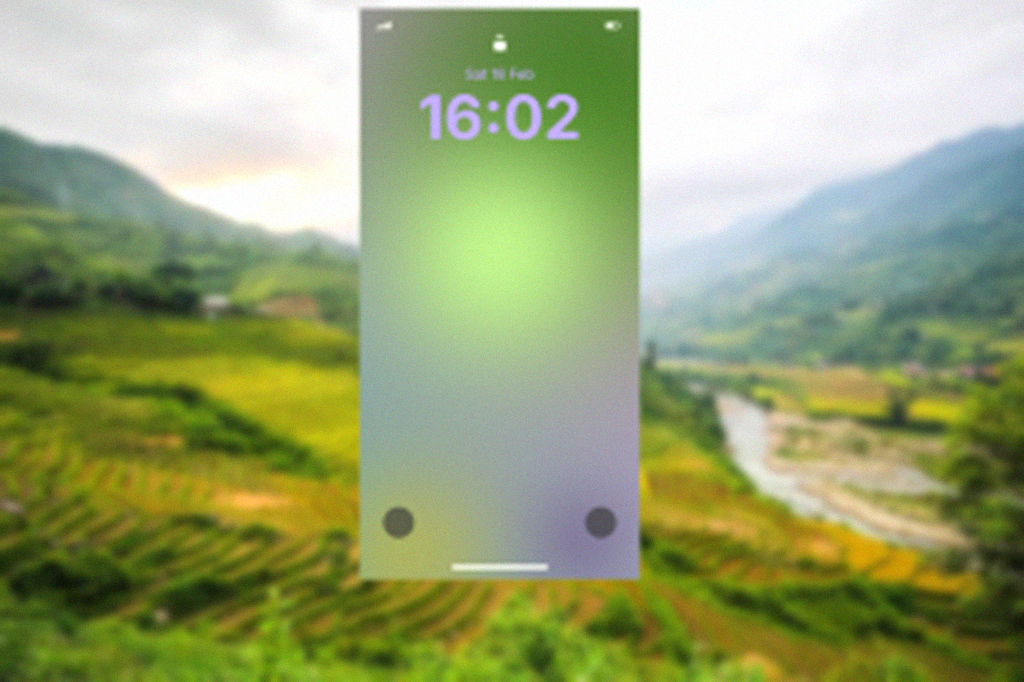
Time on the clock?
16:02
